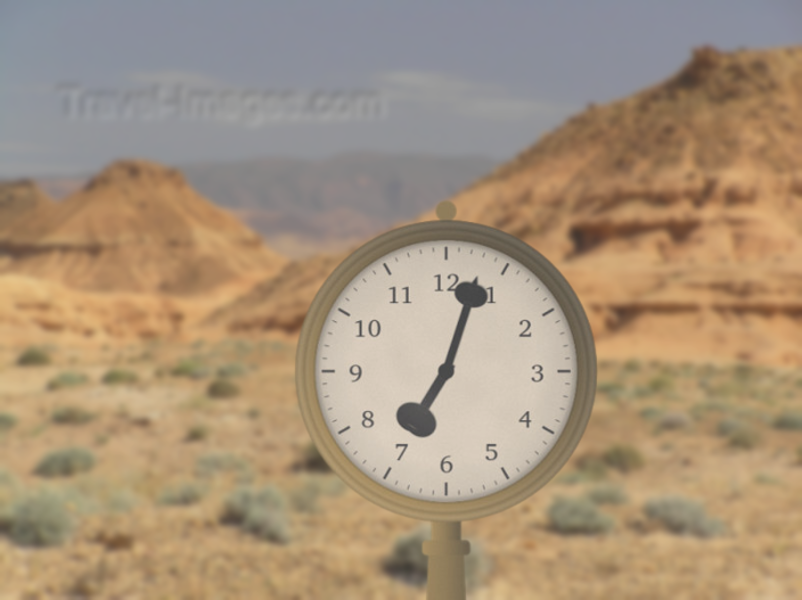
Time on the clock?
7:03
